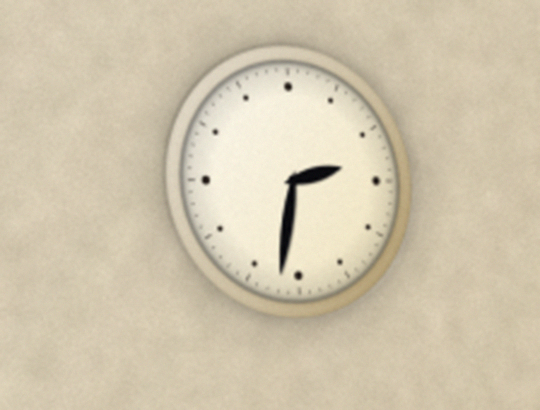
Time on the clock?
2:32
